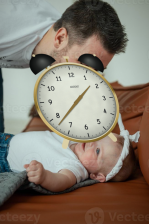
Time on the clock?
1:38
